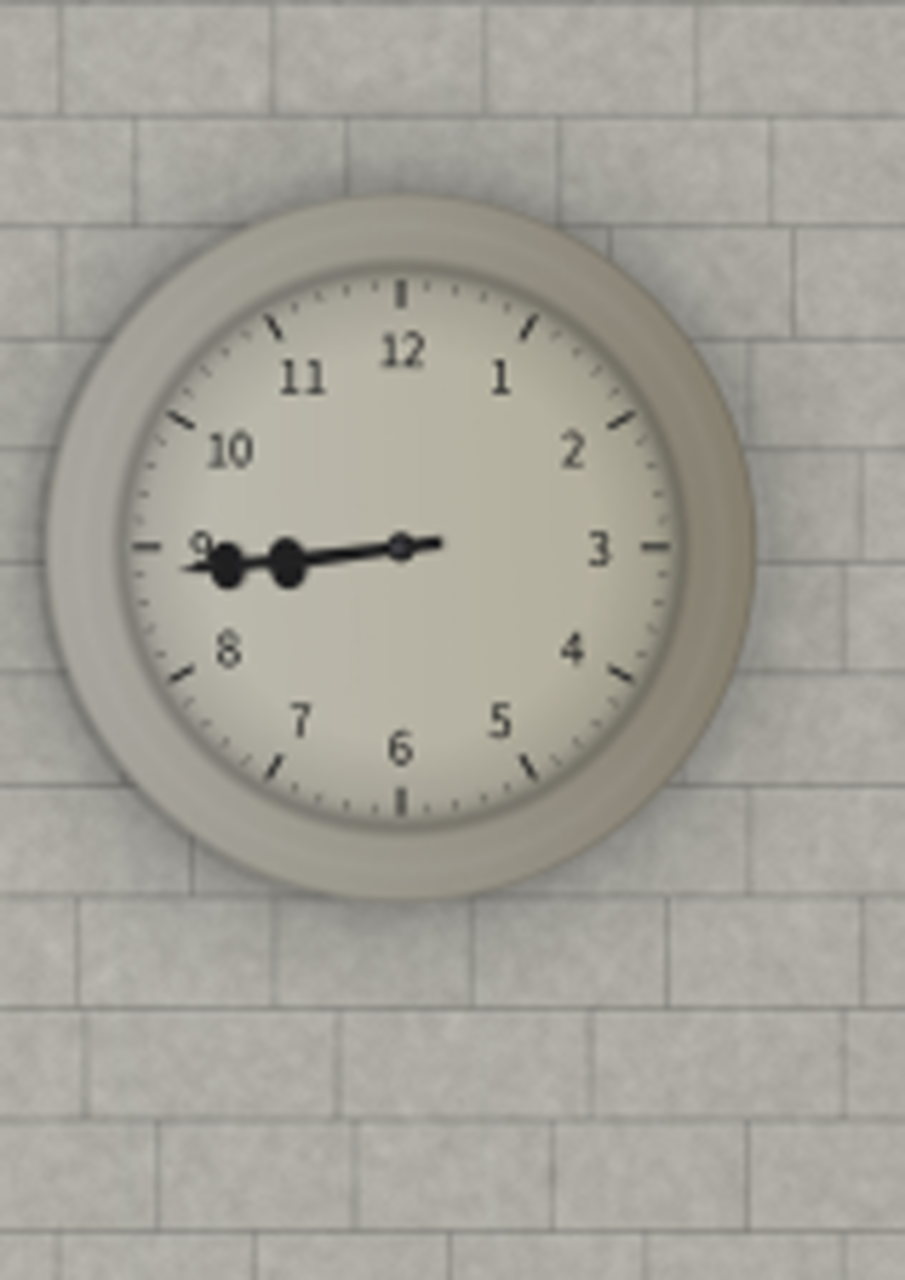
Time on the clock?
8:44
